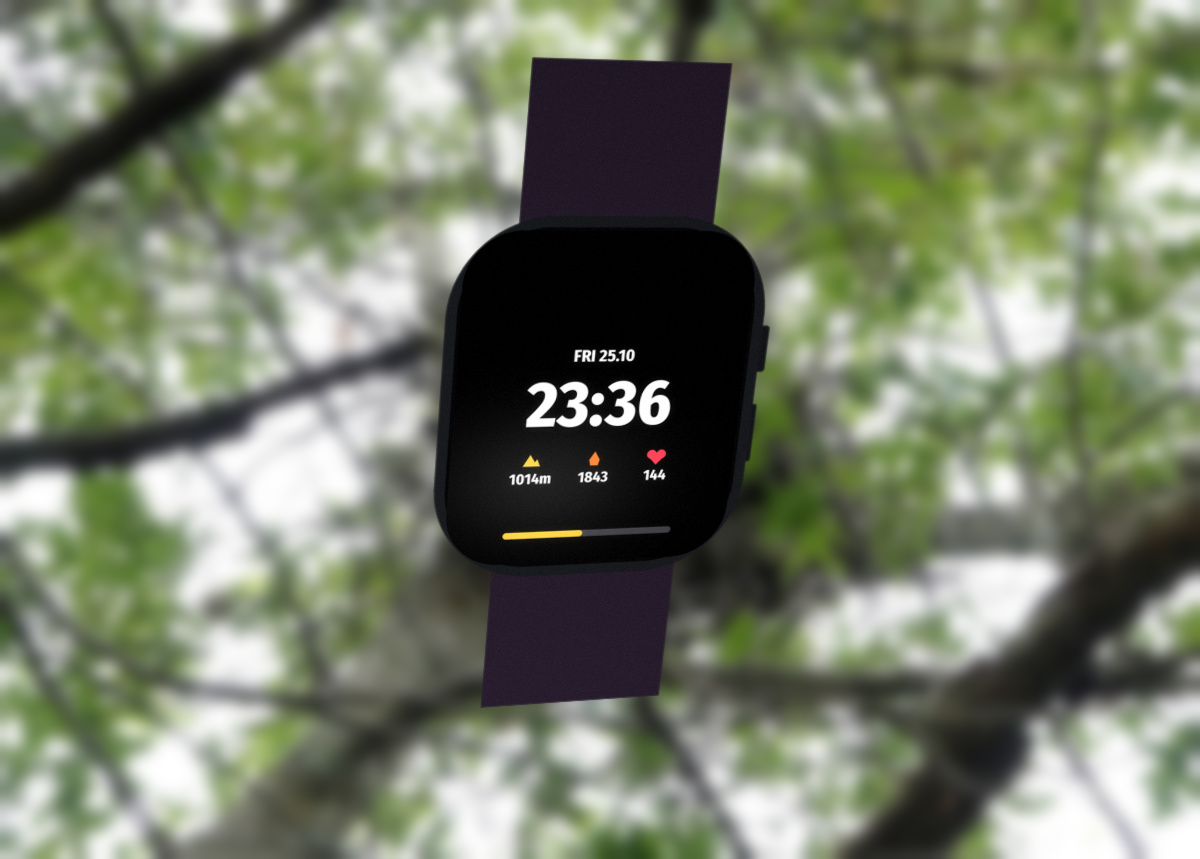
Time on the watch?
23:36
